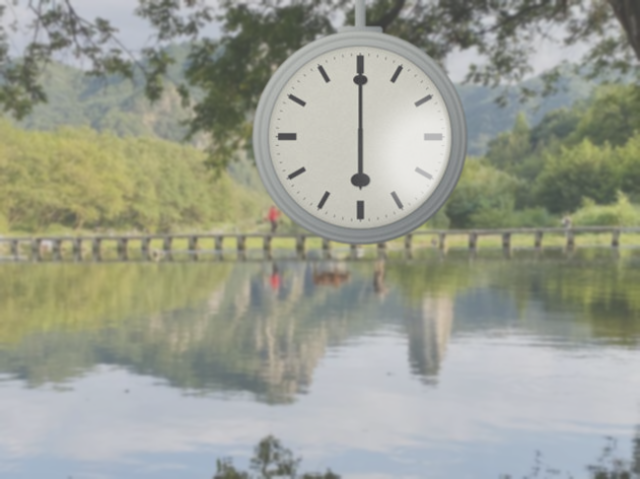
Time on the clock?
6:00
